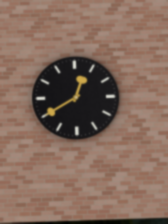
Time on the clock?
12:40
